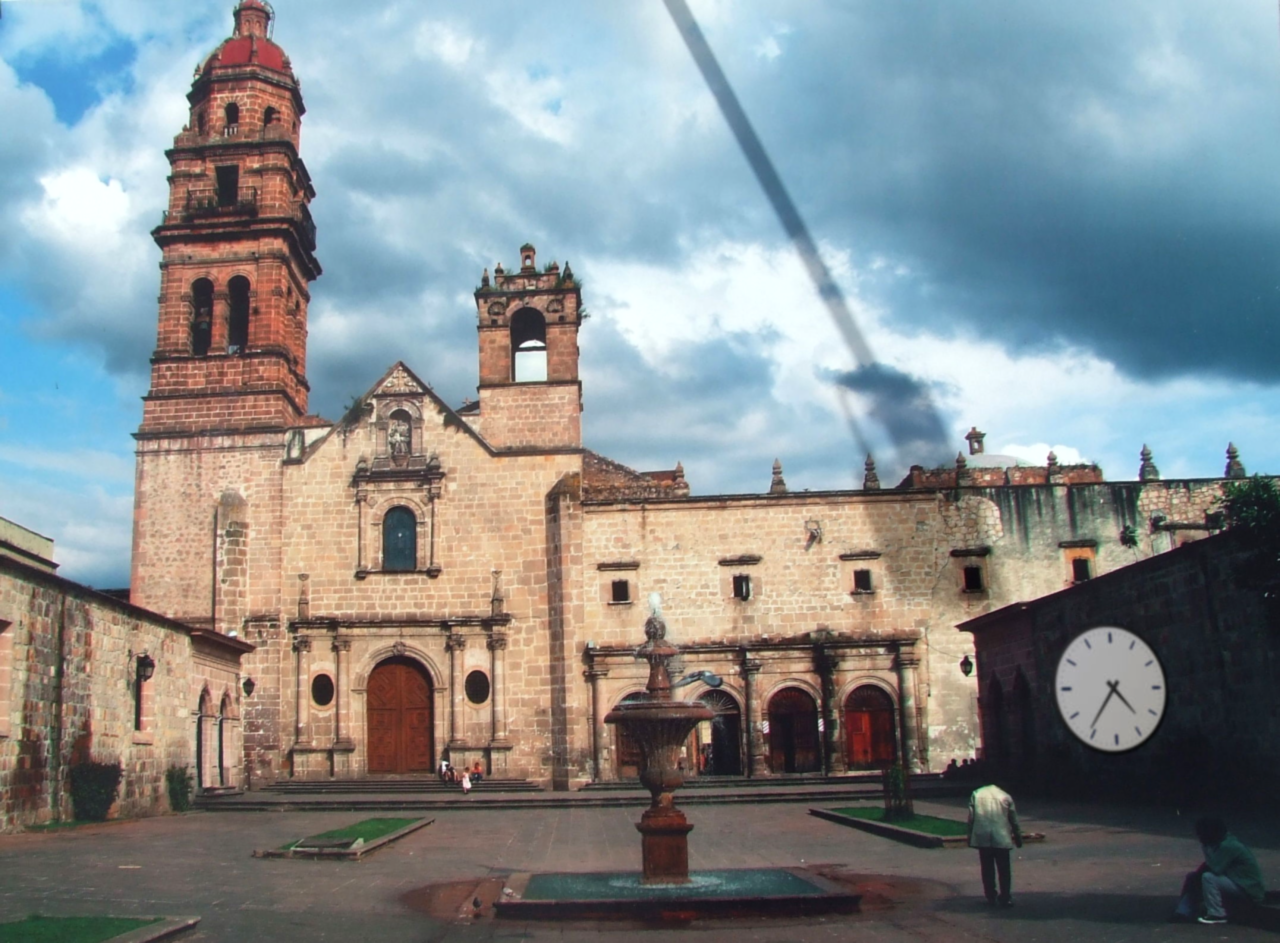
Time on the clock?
4:36
